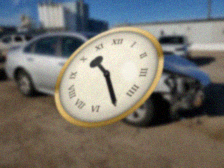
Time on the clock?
10:25
